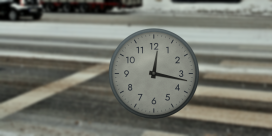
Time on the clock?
12:17
